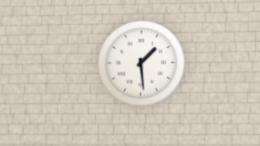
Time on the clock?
1:29
